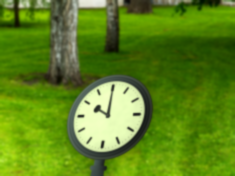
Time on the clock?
10:00
